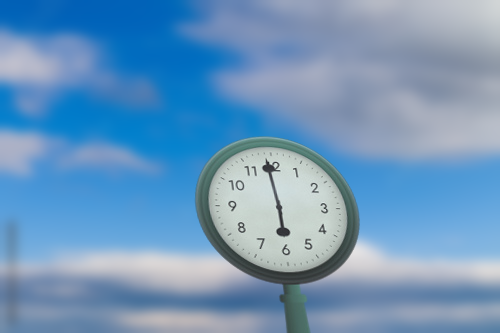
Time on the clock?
5:59
